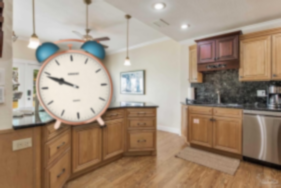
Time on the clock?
9:49
